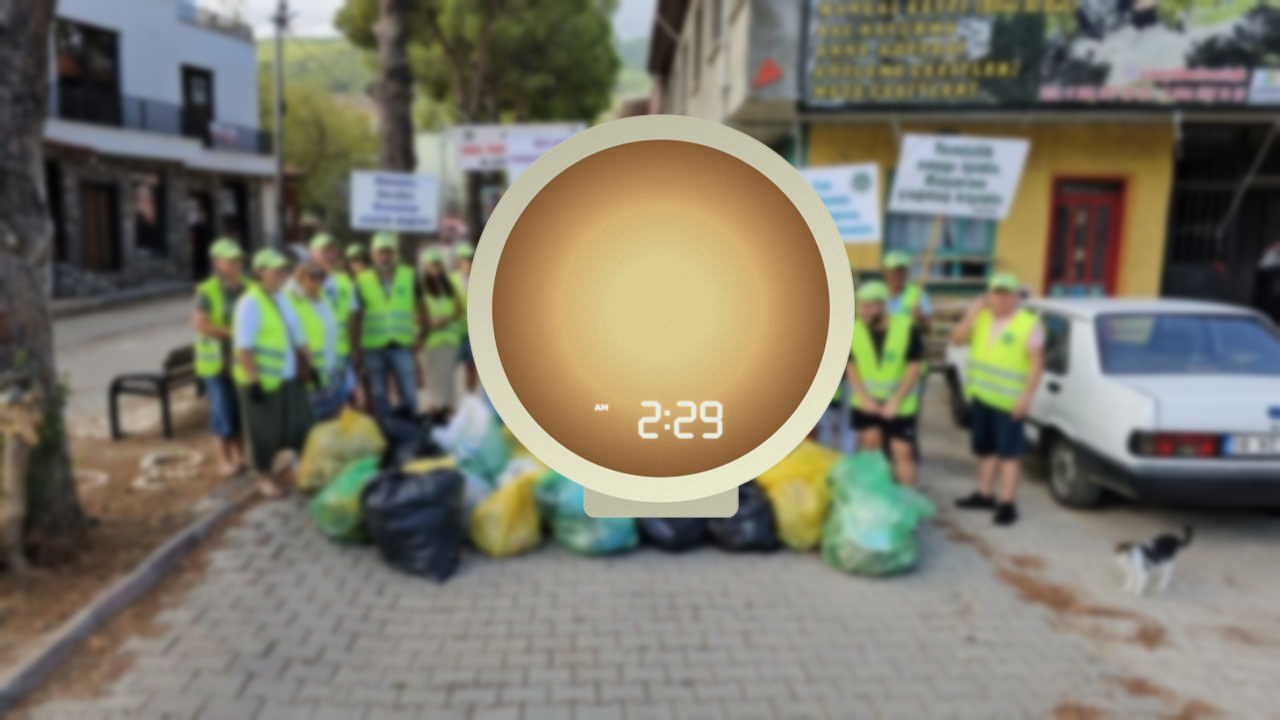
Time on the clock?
2:29
